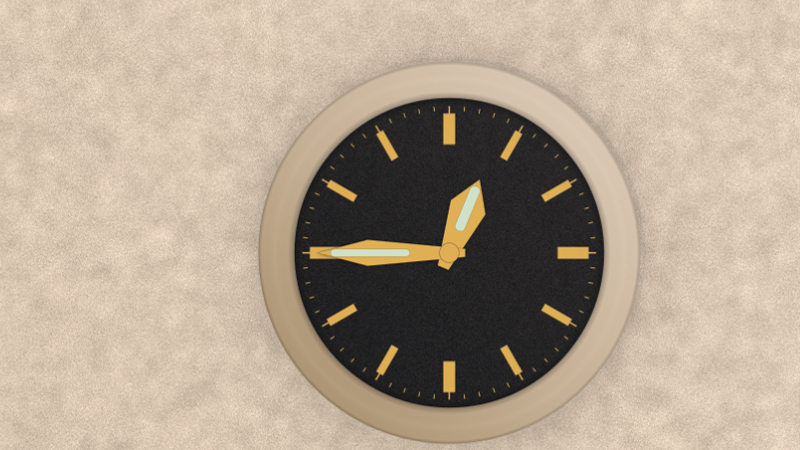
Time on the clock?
12:45
